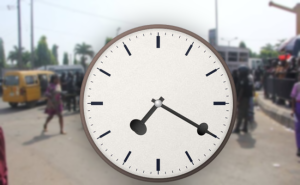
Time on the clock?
7:20
